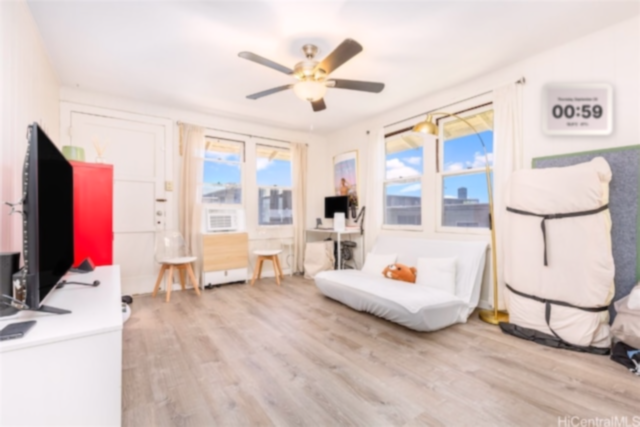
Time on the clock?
0:59
